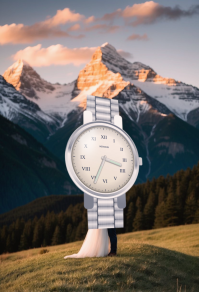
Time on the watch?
3:34
